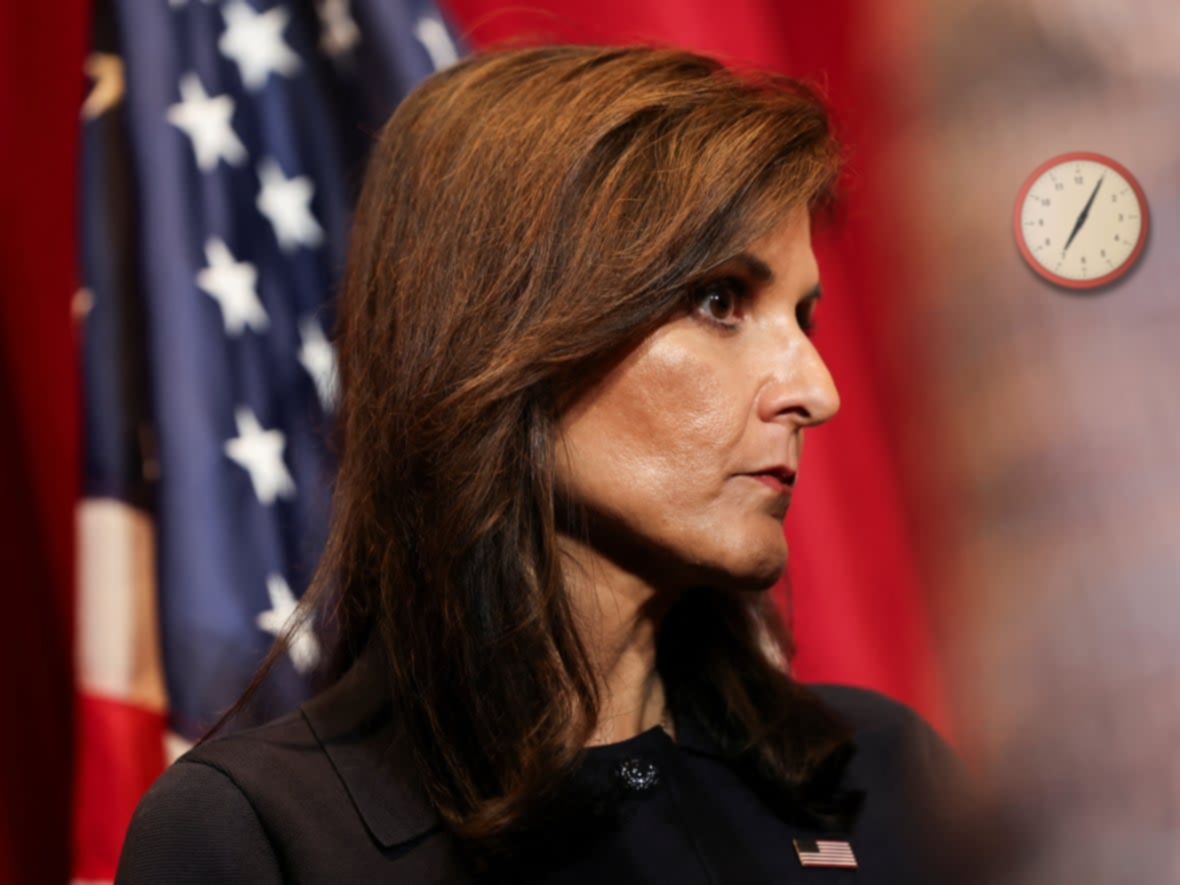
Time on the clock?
7:05
